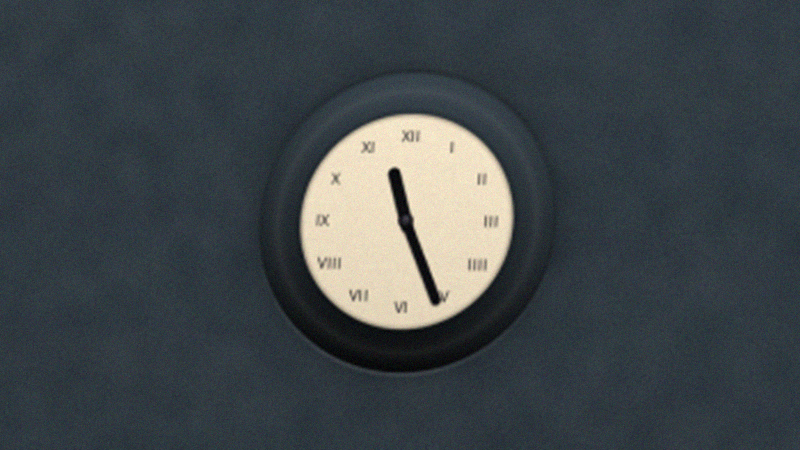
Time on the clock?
11:26
